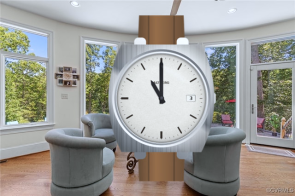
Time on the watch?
11:00
